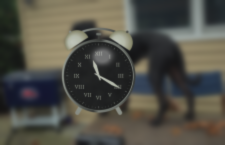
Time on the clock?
11:20
